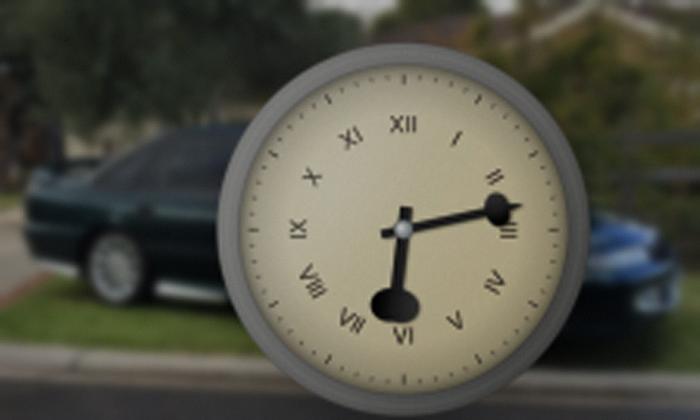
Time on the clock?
6:13
